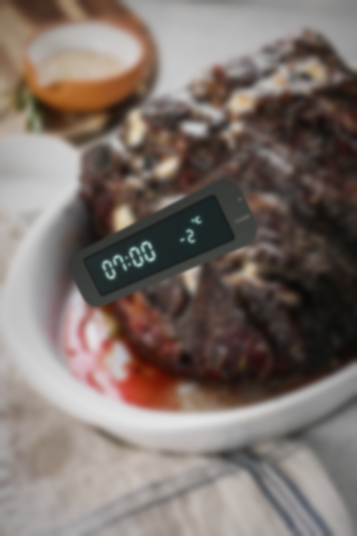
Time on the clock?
7:00
